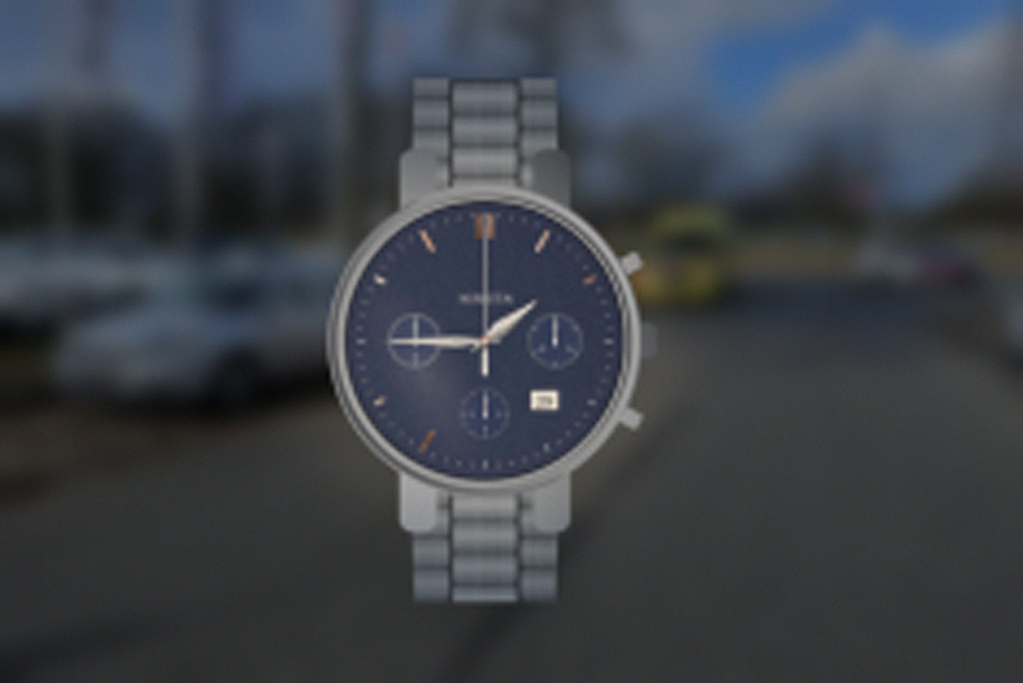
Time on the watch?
1:45
